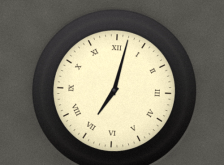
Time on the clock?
7:02
